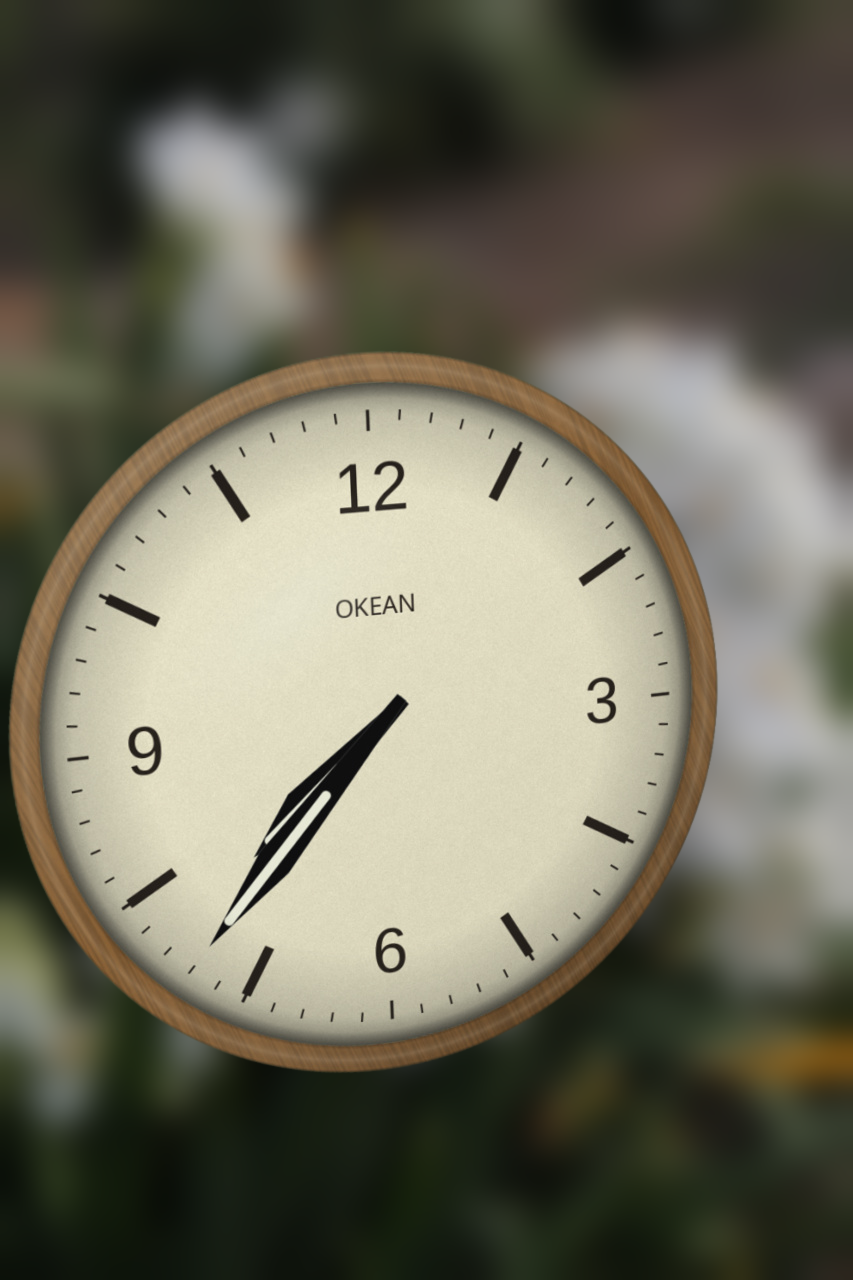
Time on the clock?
7:37
